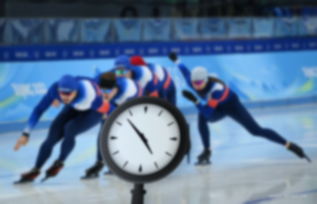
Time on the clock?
4:53
